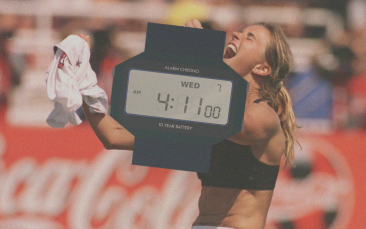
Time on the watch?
4:11:00
